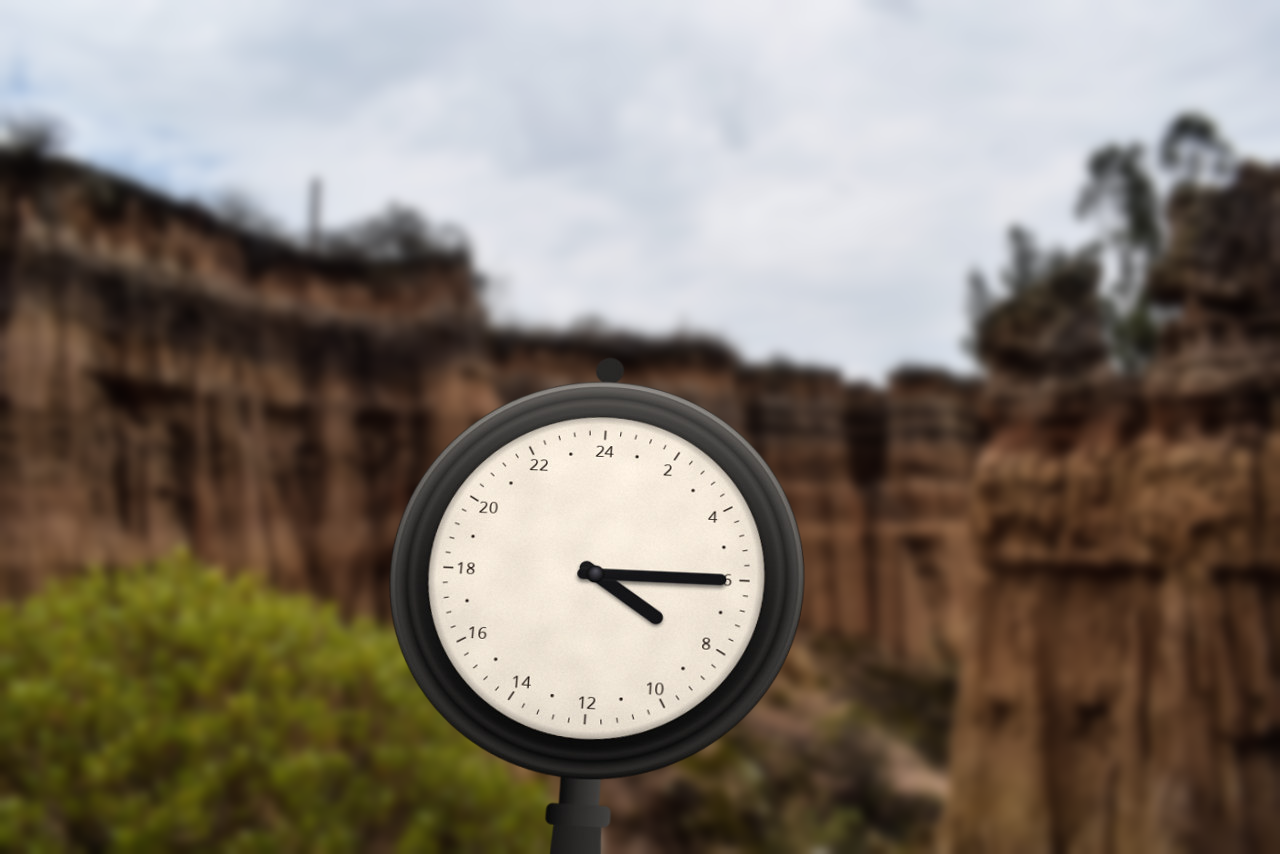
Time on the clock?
8:15
